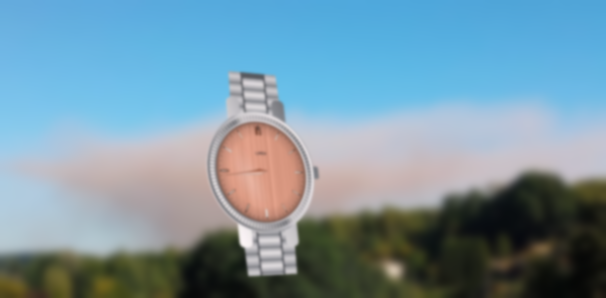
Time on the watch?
8:44
